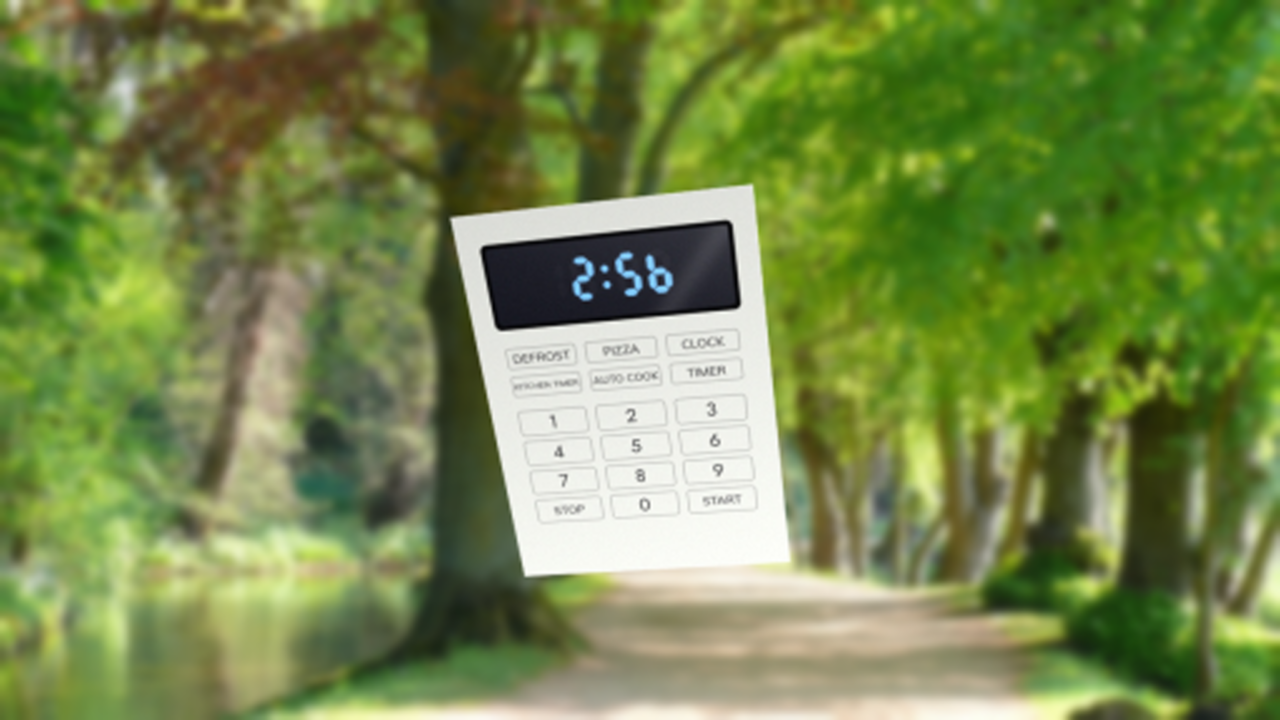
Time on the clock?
2:56
